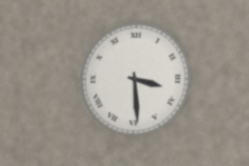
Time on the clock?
3:29
